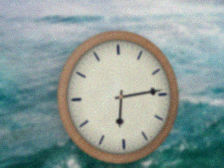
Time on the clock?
6:14
